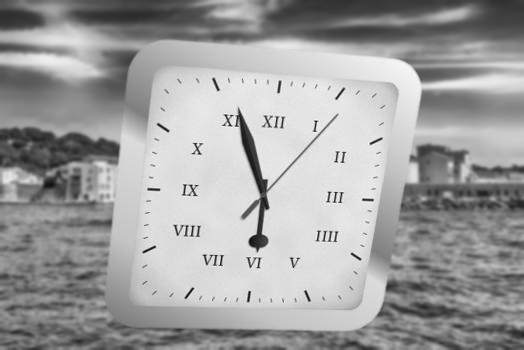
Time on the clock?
5:56:06
